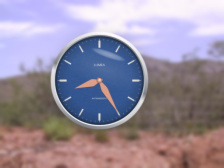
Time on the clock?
8:25
